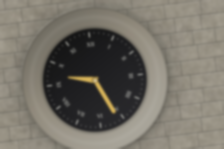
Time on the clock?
9:26
